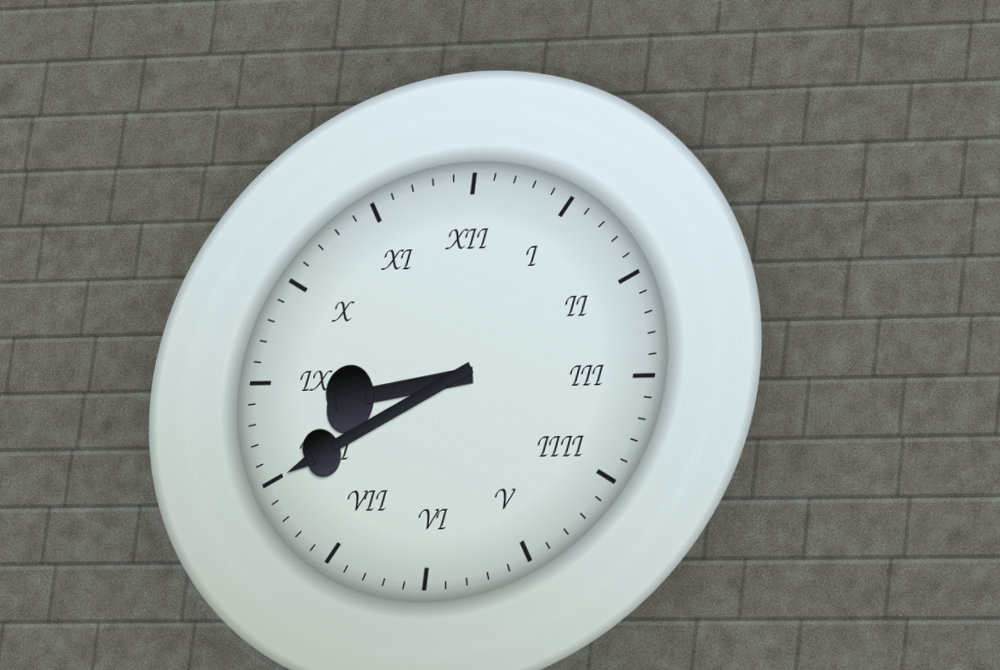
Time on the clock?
8:40
